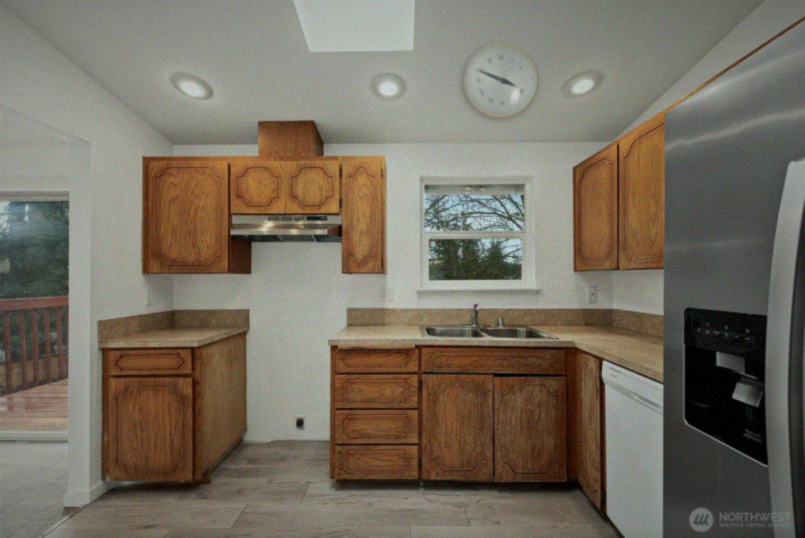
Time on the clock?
3:49
